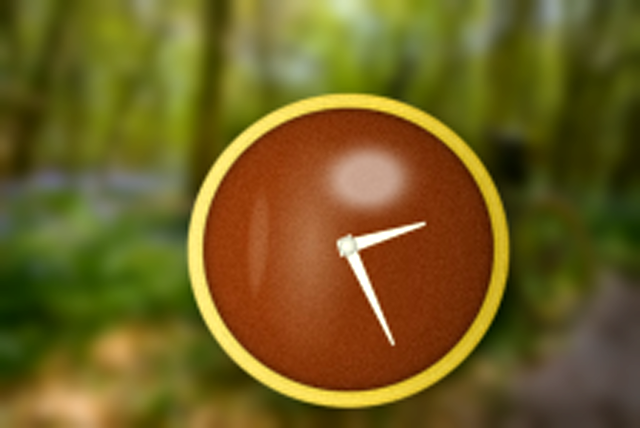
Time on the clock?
2:26
